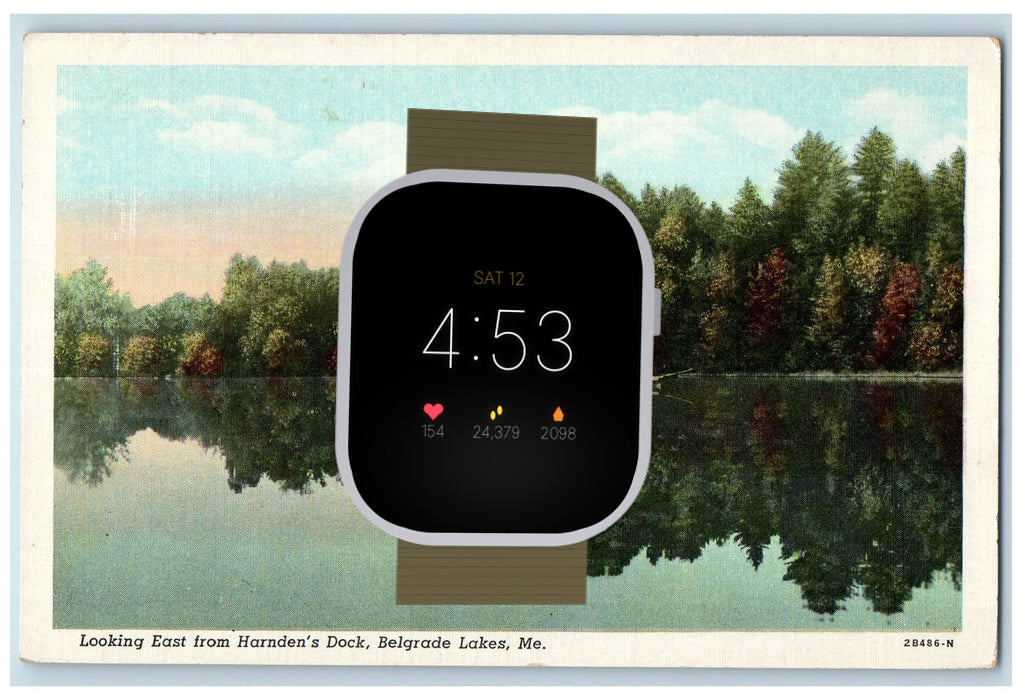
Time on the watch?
4:53
